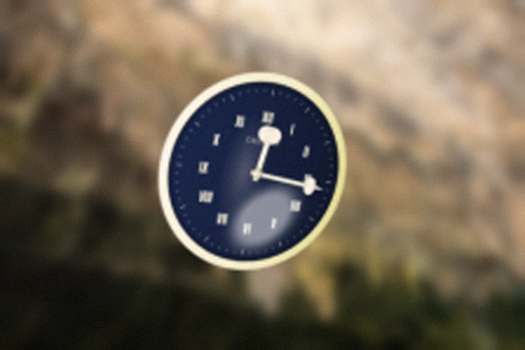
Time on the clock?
12:16
